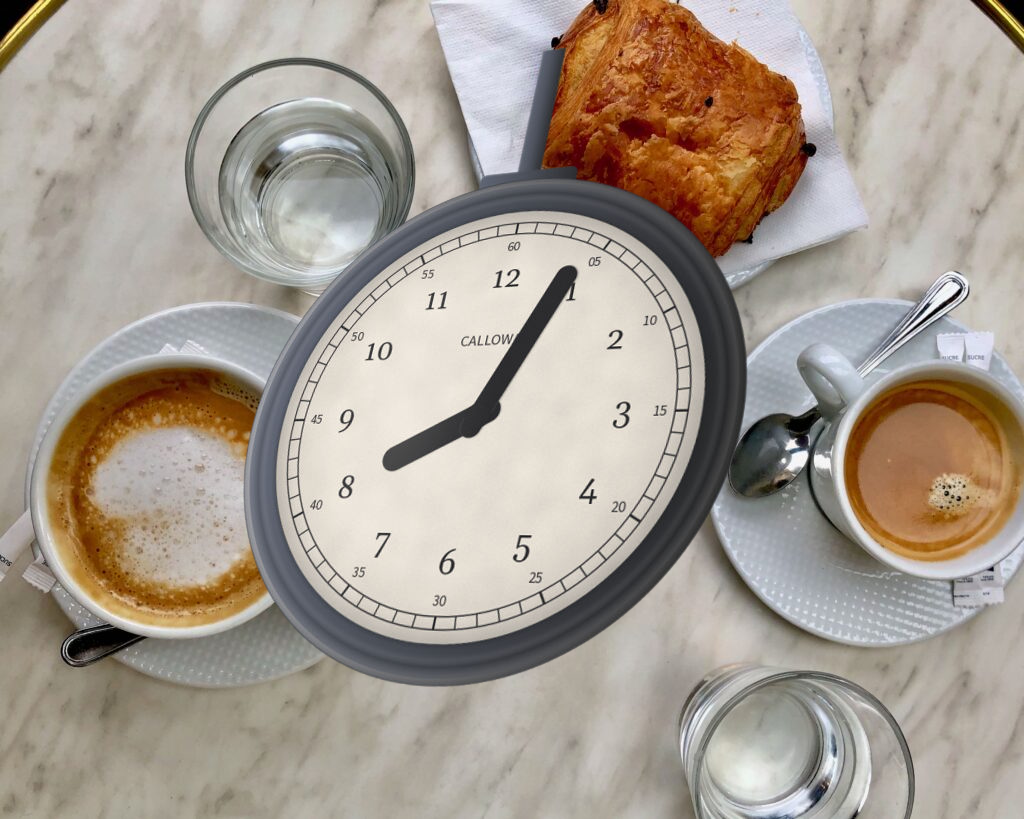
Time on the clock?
8:04
